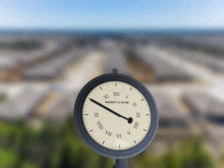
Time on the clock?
3:50
